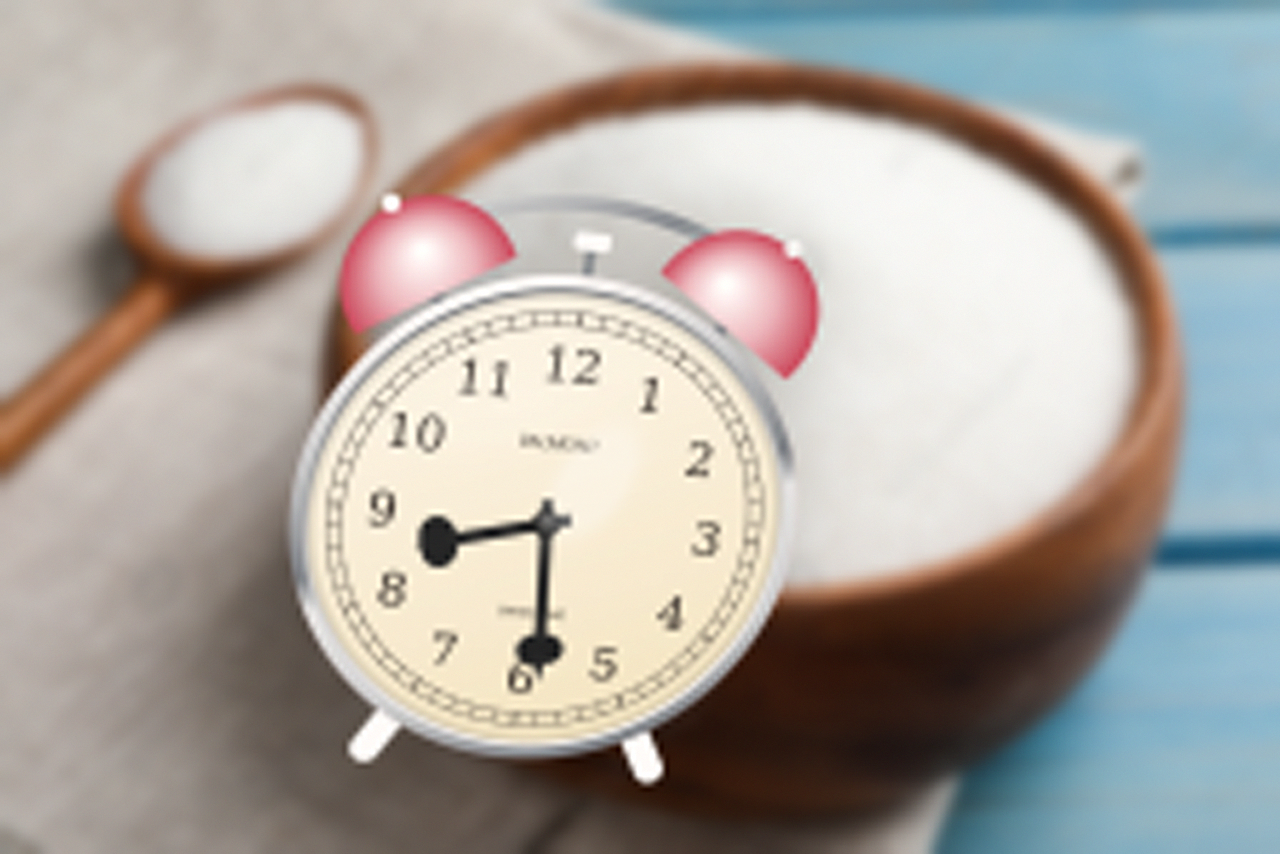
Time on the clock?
8:29
